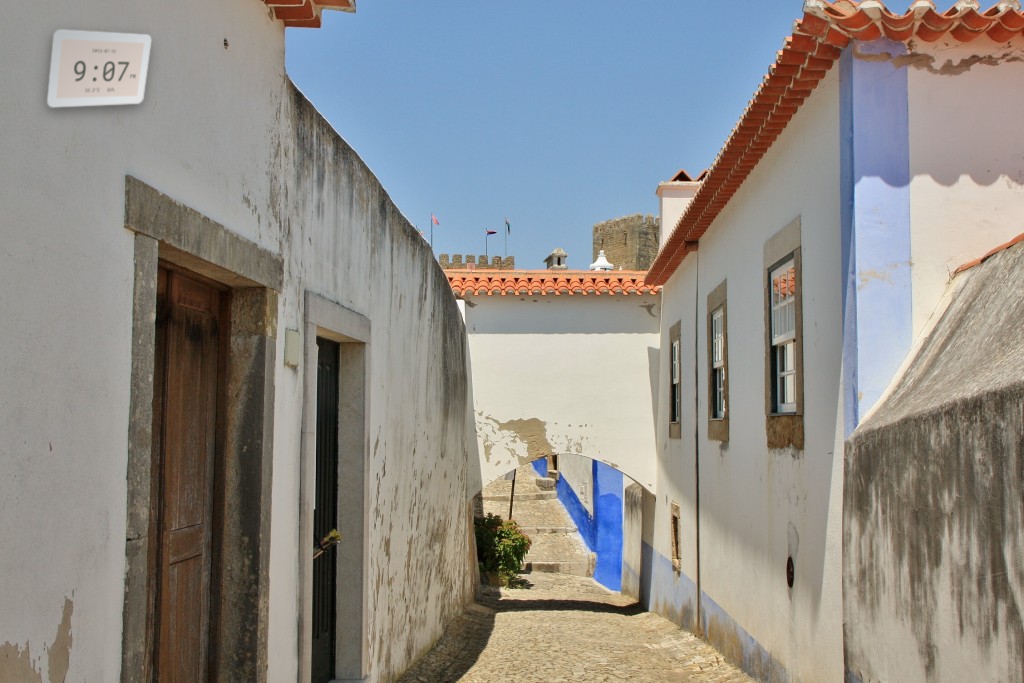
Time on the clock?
9:07
